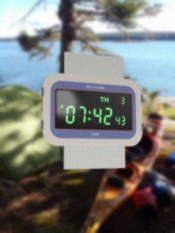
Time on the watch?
7:42
